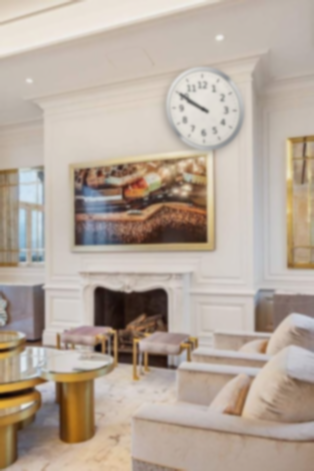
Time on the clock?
9:50
